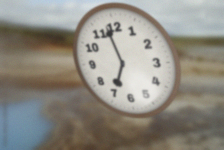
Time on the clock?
6:58
